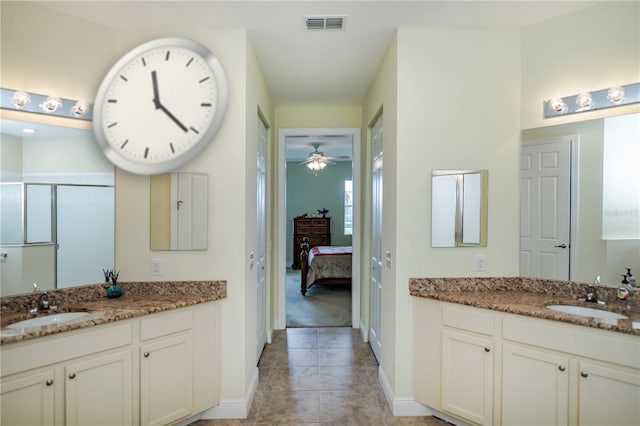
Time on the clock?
11:21
